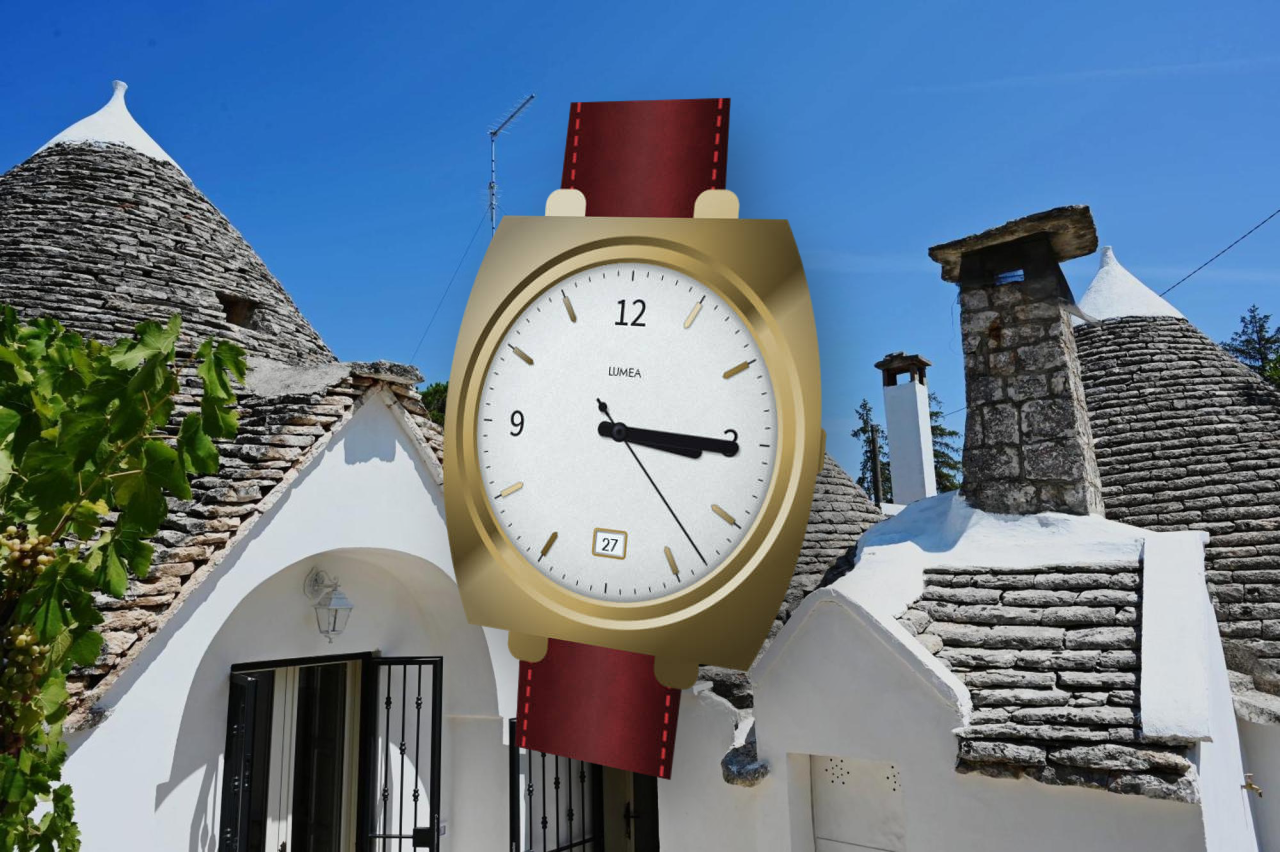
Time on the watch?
3:15:23
